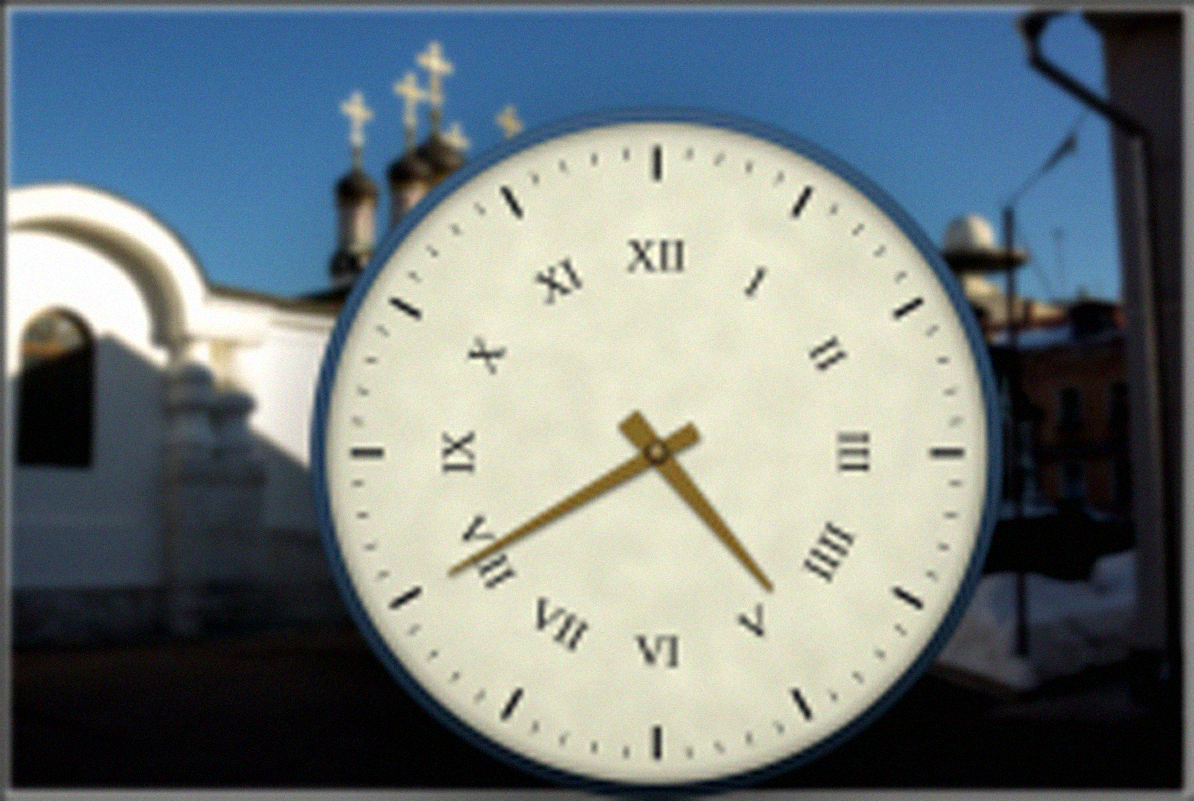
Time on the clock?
4:40
